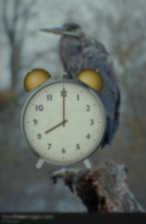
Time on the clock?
8:00
